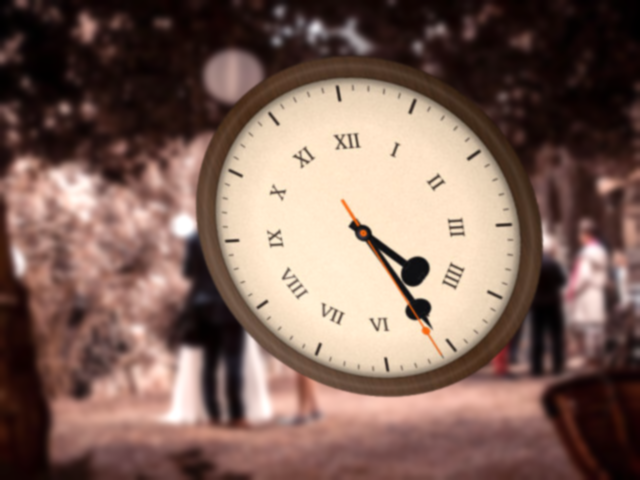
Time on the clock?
4:25:26
